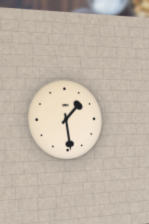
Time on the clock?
1:29
